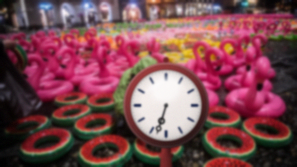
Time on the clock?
6:33
